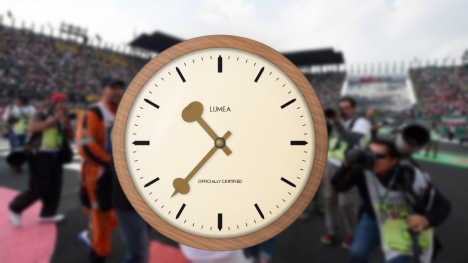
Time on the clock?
10:37
